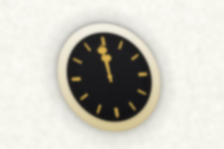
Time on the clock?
11:59
